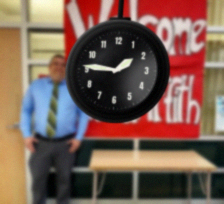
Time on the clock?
1:46
